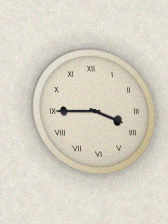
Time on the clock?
3:45
